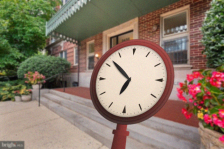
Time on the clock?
6:52
